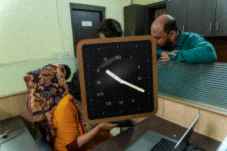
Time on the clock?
10:20
